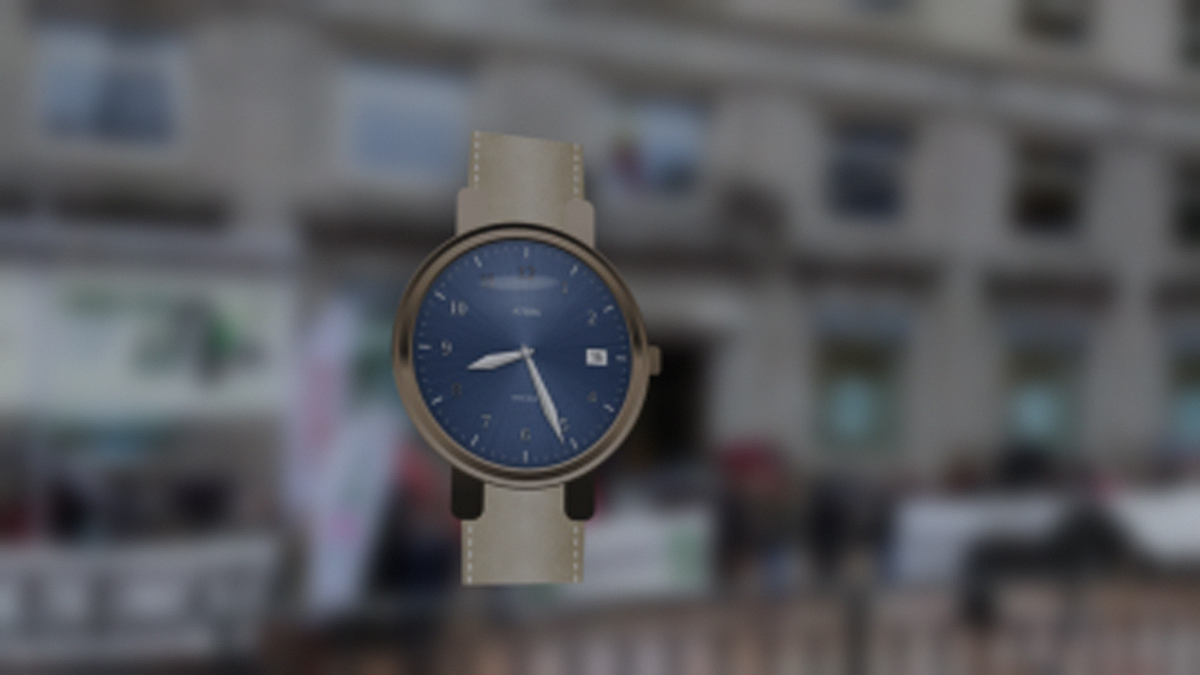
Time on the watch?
8:26
